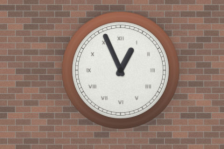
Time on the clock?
12:56
